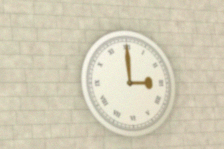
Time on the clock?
3:00
